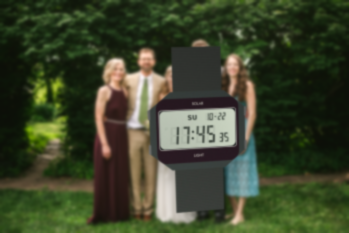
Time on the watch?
17:45
